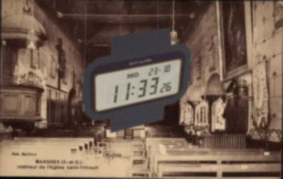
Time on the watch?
11:33
